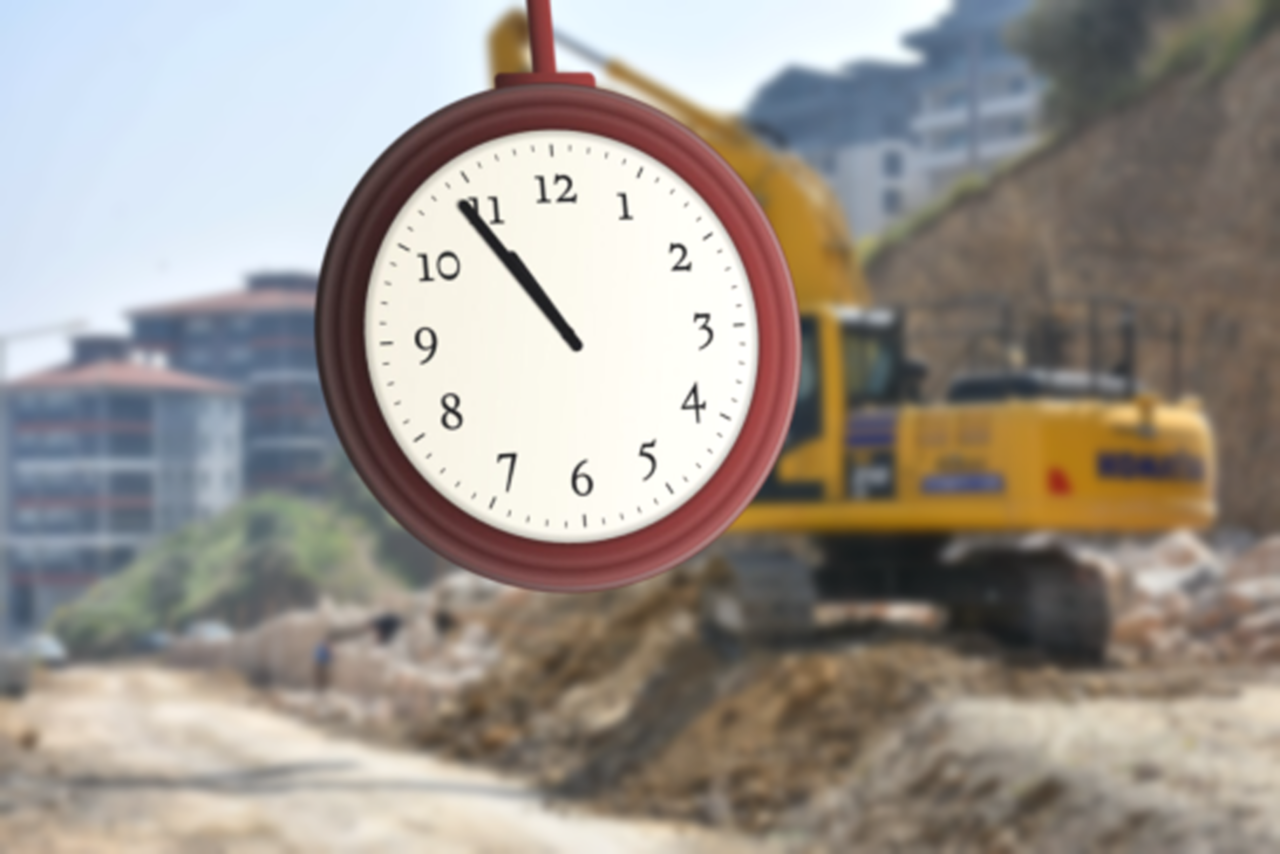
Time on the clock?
10:54
